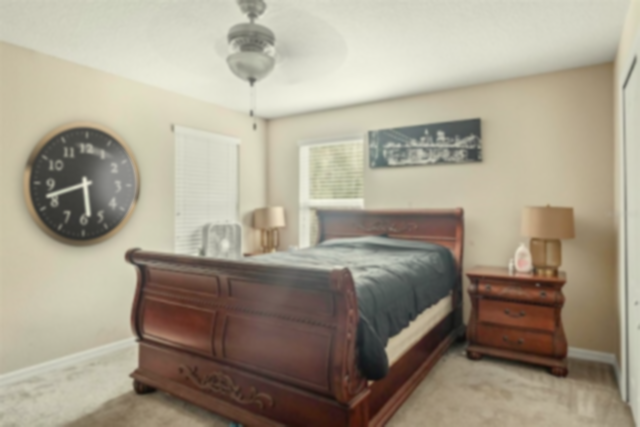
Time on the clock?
5:42
